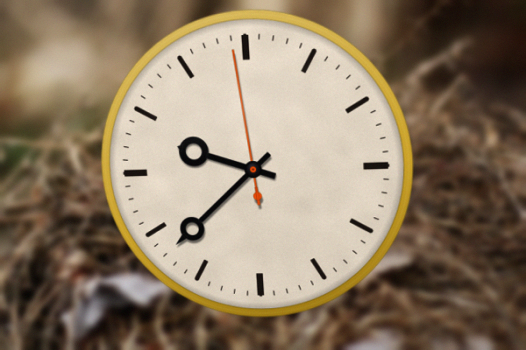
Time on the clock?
9:37:59
